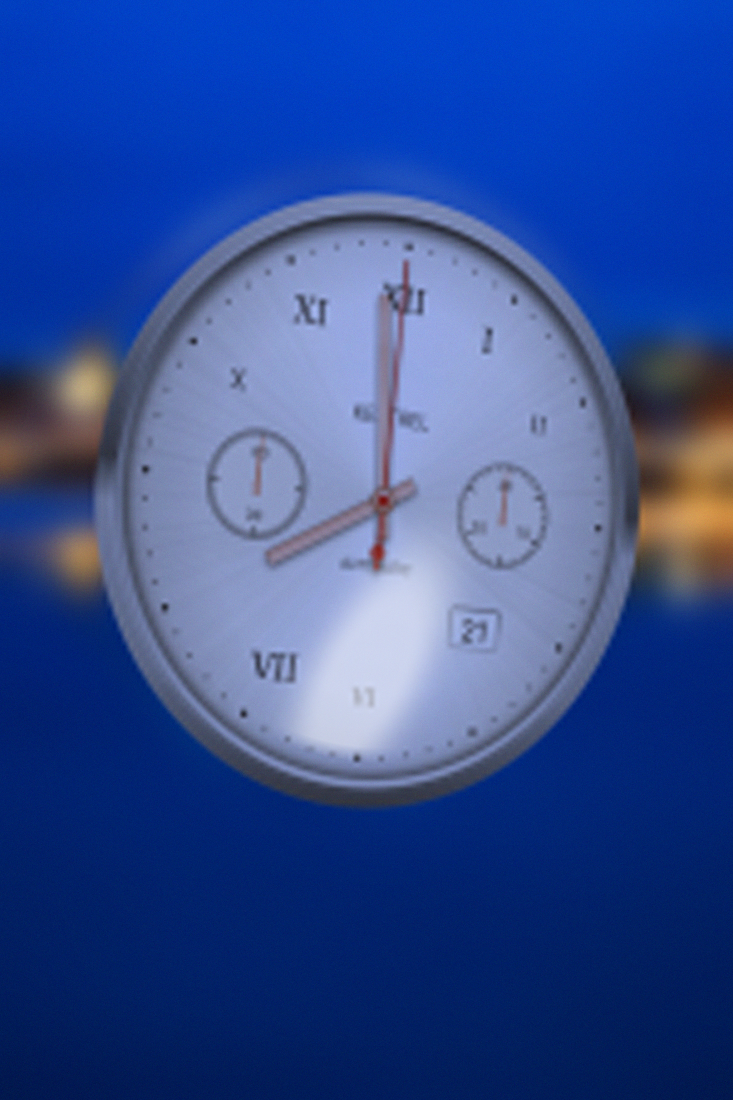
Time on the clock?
7:59
